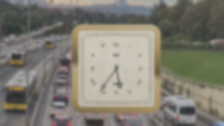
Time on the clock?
5:36
